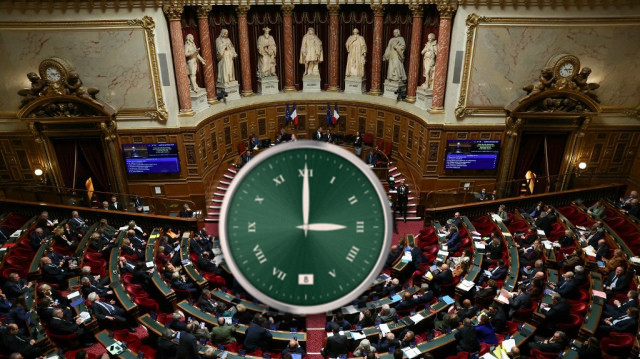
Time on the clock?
3:00
